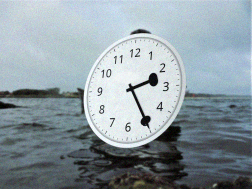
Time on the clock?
2:25
